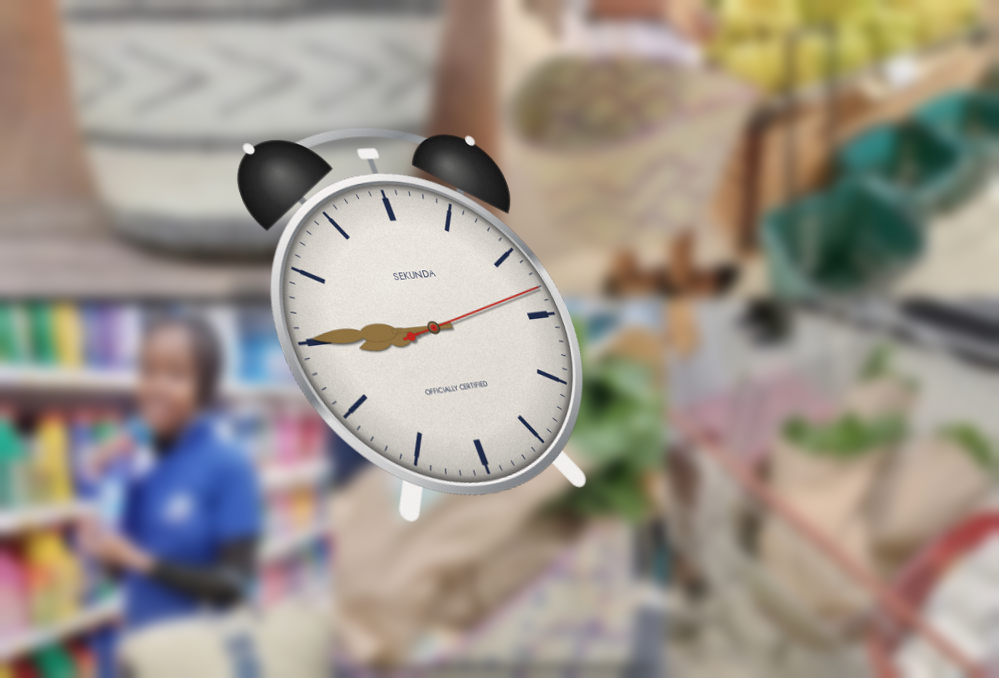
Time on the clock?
8:45:13
